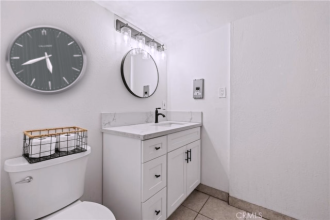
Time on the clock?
5:42
